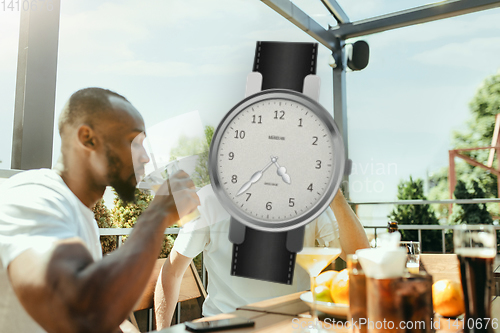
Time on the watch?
4:37
